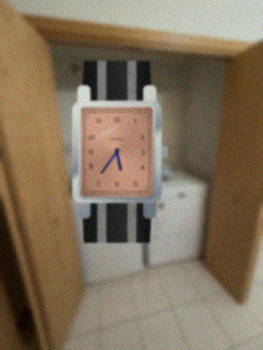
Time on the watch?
5:36
